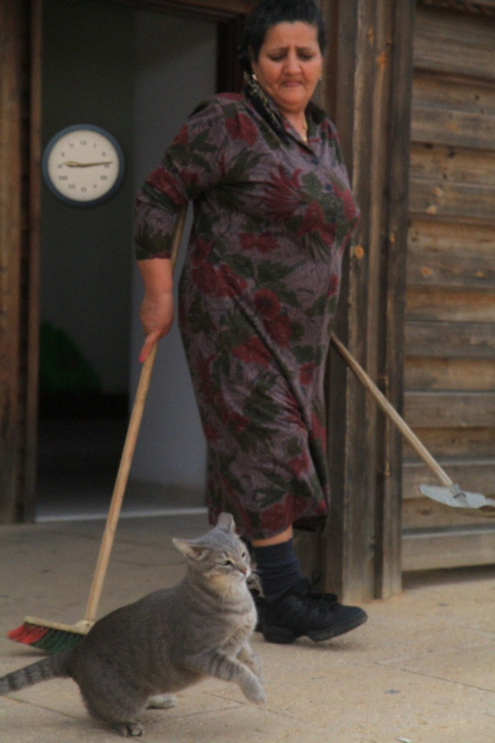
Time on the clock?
9:14
